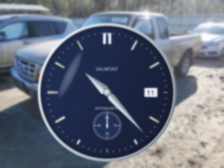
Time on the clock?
10:23
